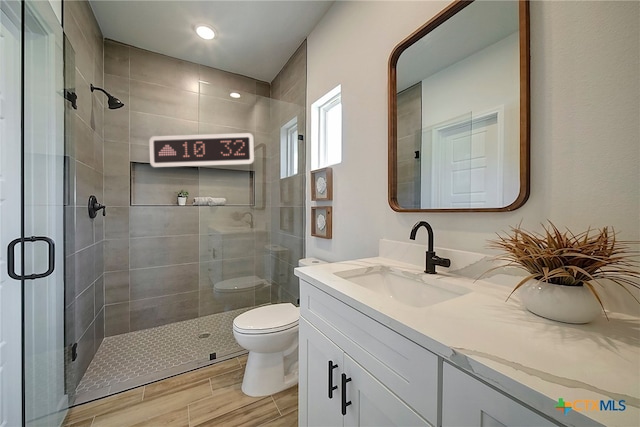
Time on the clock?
10:32
